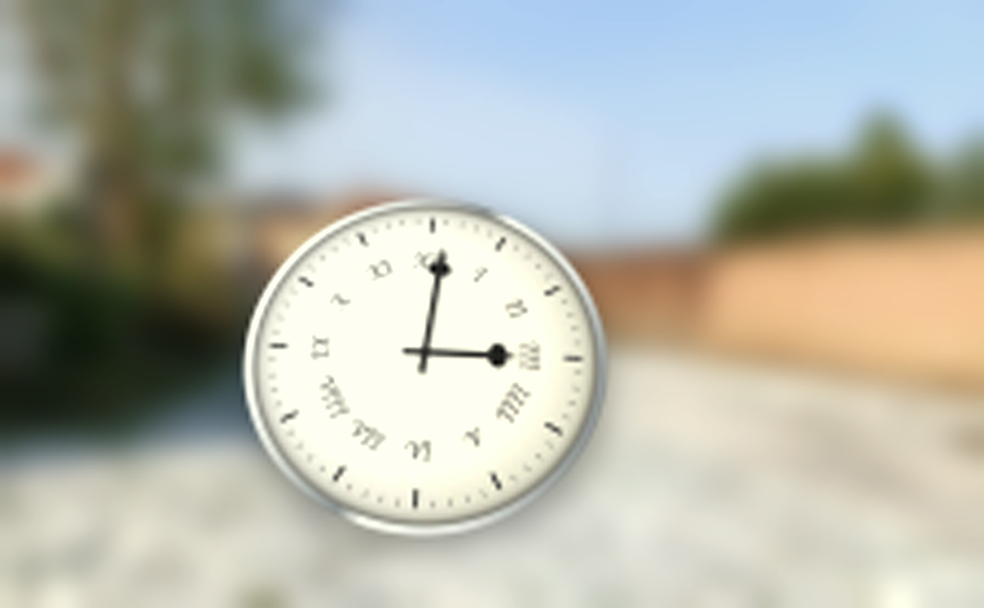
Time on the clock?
3:01
